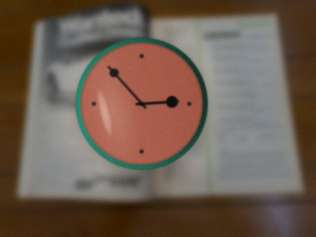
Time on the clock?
2:53
